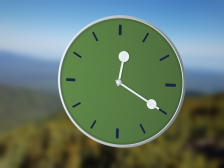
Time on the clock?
12:20
